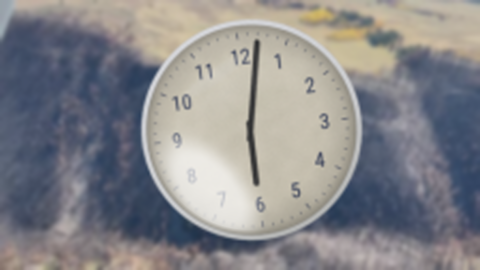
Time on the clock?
6:02
